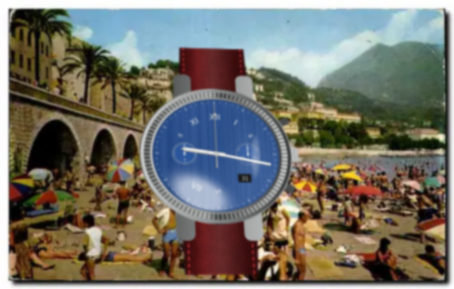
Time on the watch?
9:17
